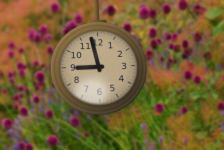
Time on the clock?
8:58
